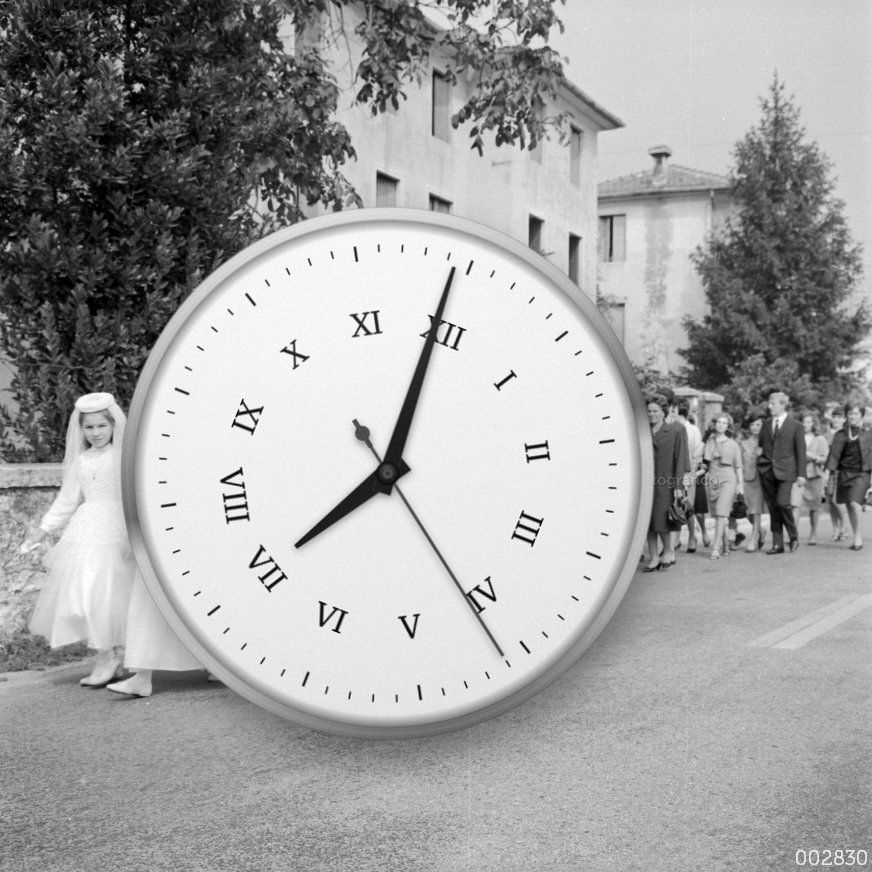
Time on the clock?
6:59:21
